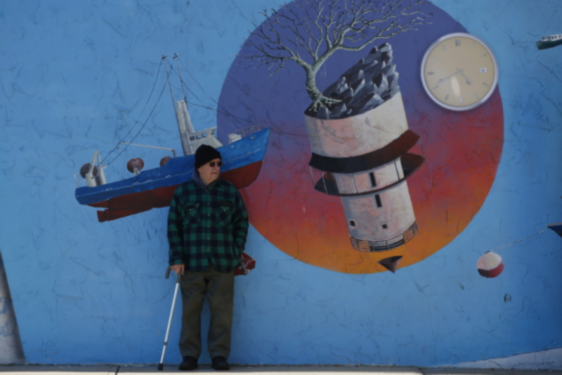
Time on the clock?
4:41
